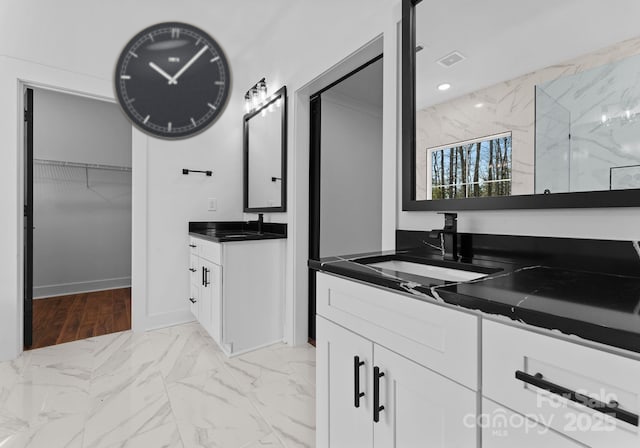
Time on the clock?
10:07
